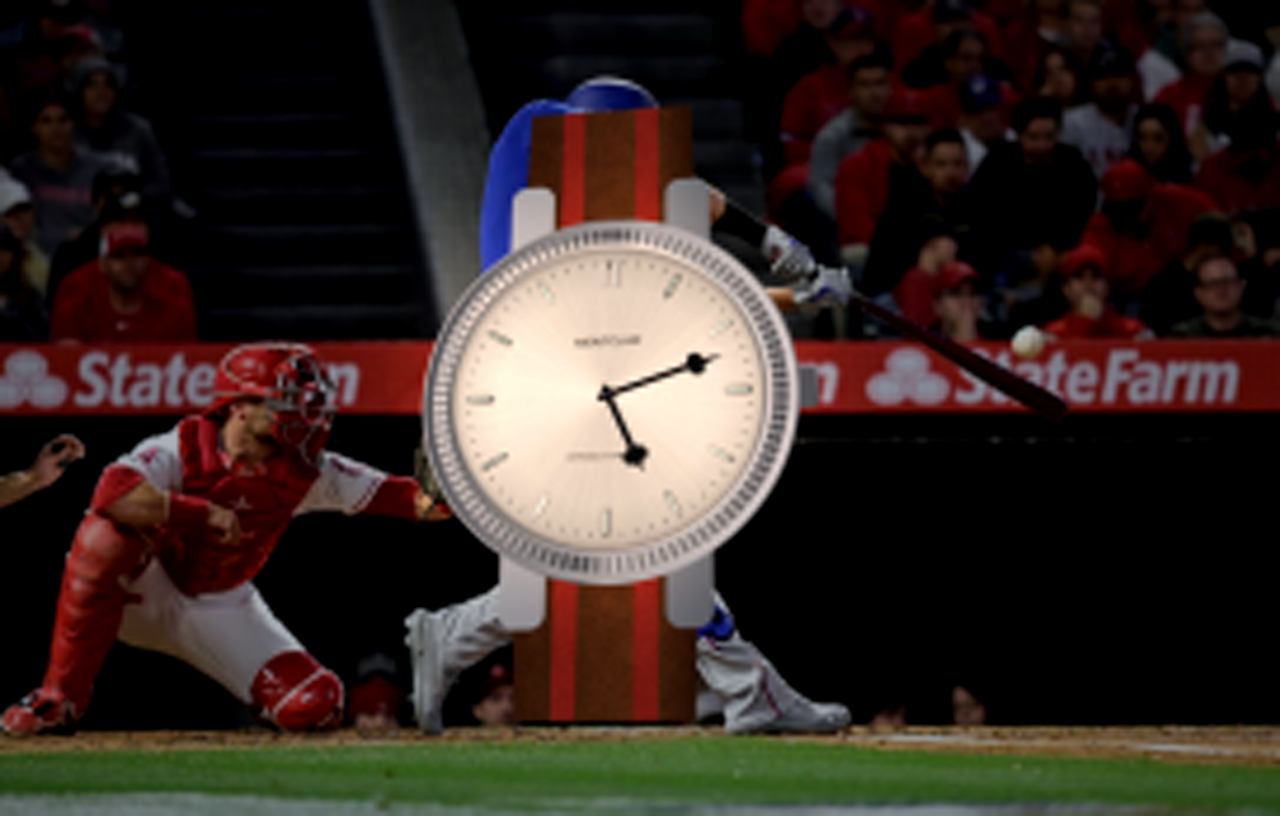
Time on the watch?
5:12
